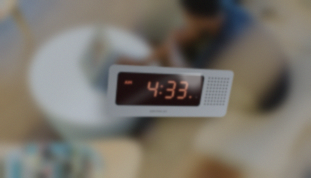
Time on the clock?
4:33
